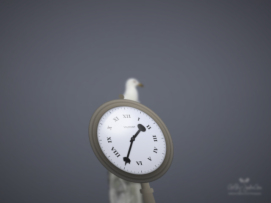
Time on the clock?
1:35
